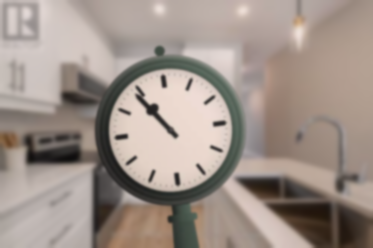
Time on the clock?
10:54
